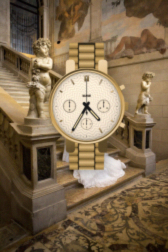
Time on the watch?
4:35
